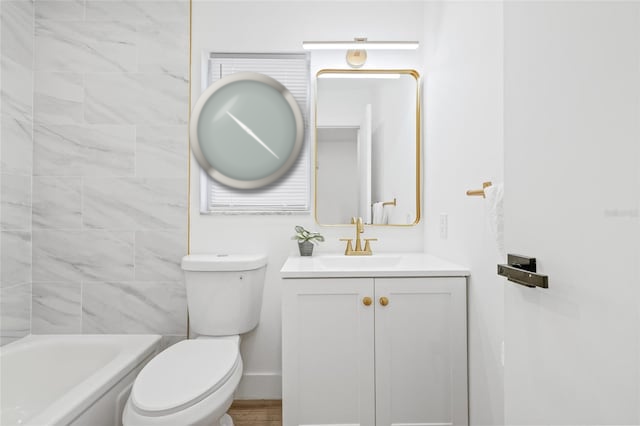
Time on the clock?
10:22
